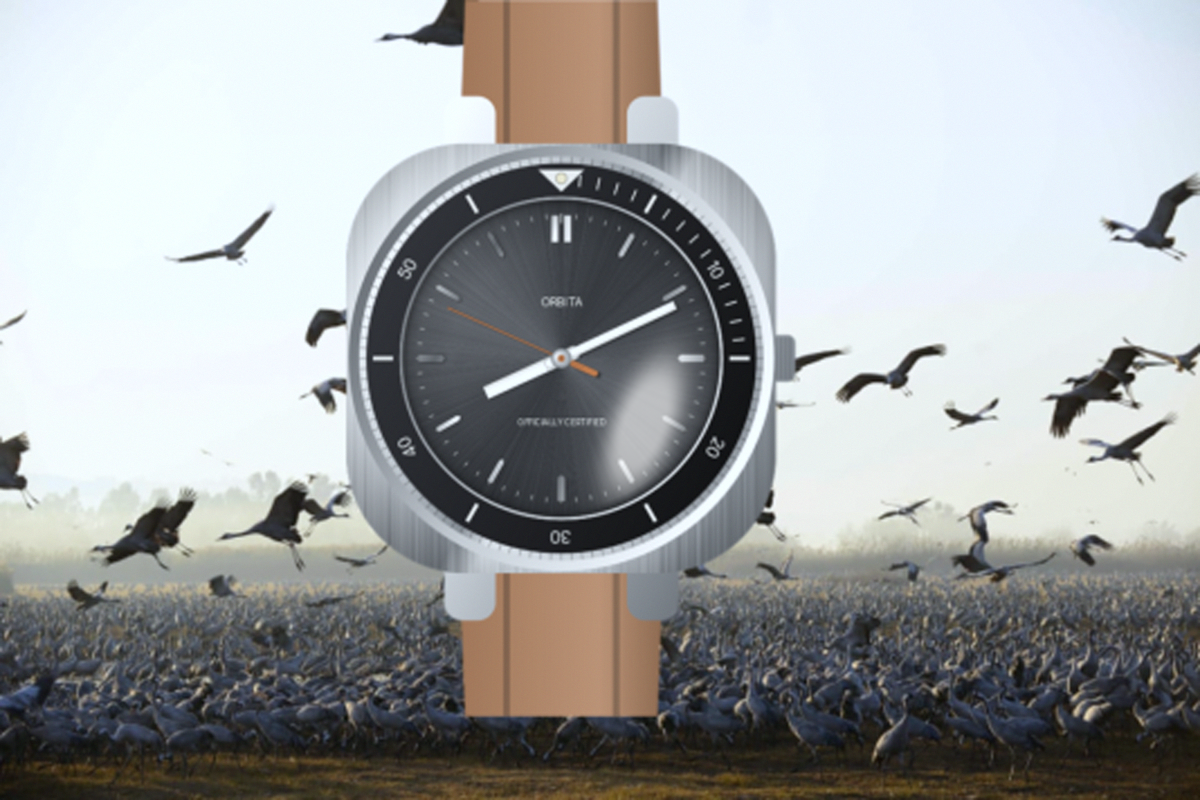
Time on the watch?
8:10:49
